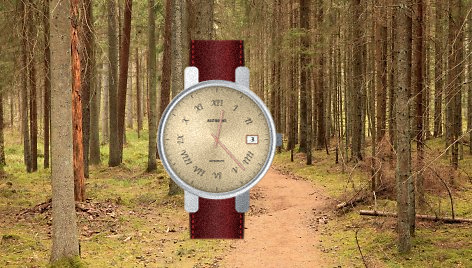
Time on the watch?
12:23
